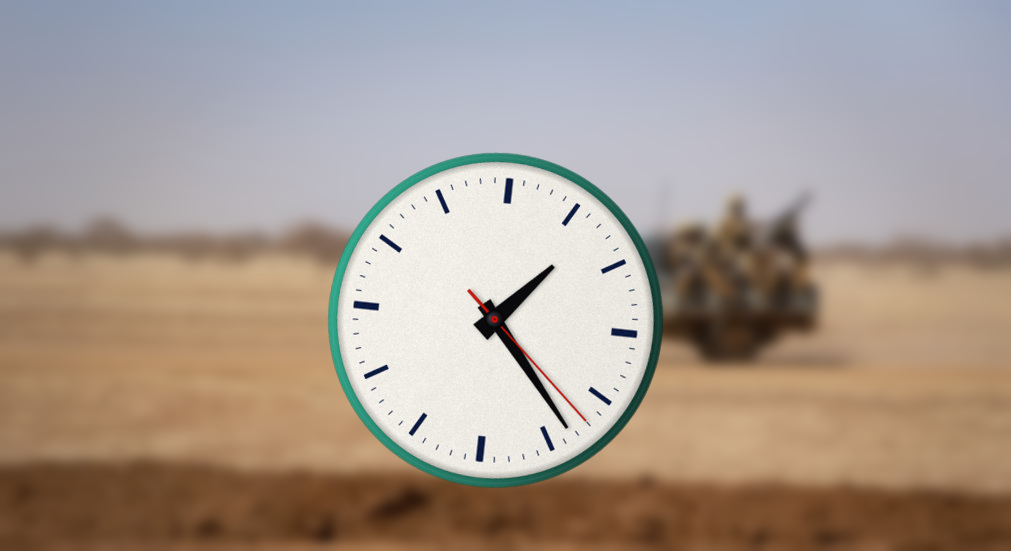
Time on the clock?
1:23:22
